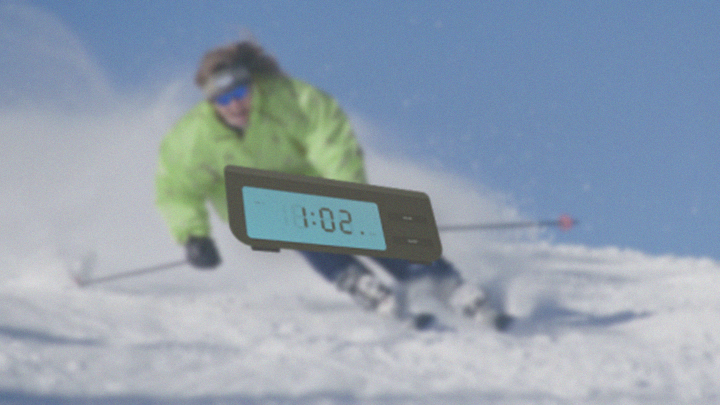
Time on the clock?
1:02
